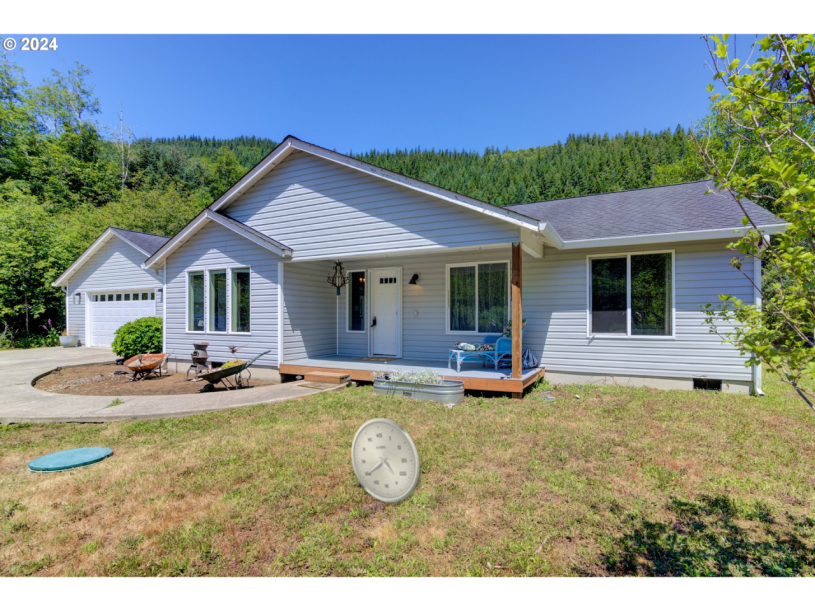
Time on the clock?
4:40
